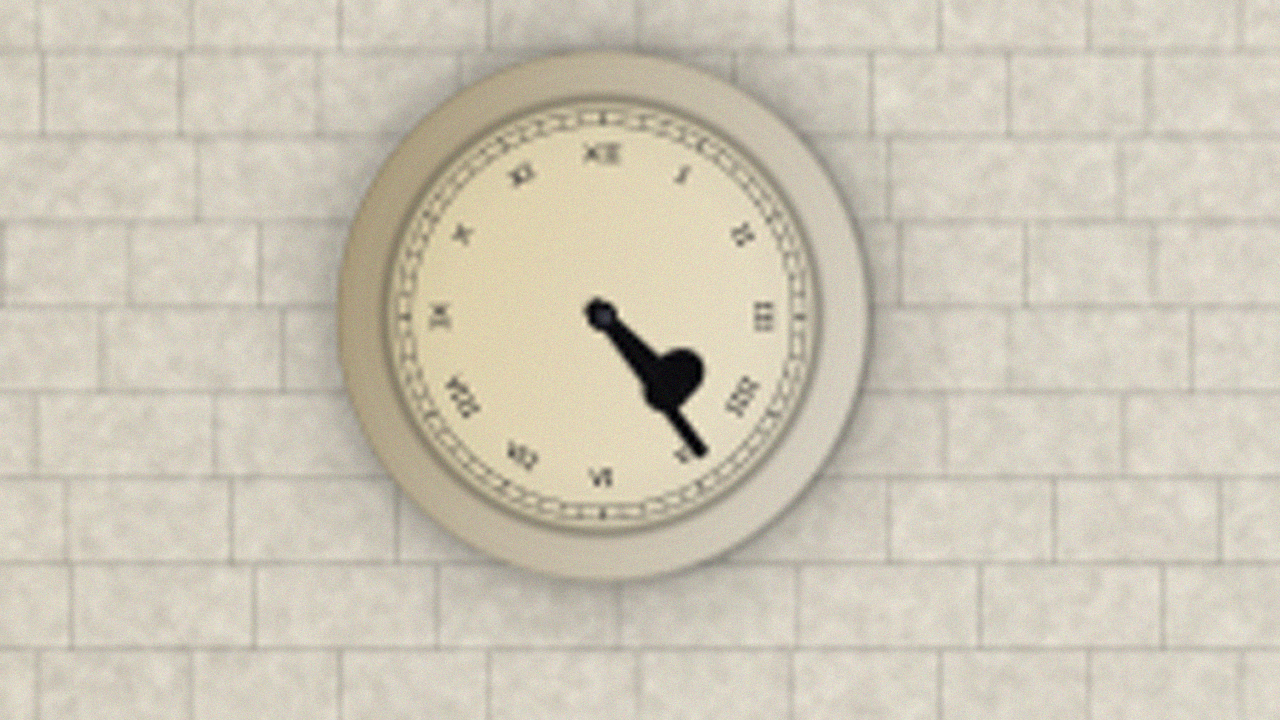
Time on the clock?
4:24
